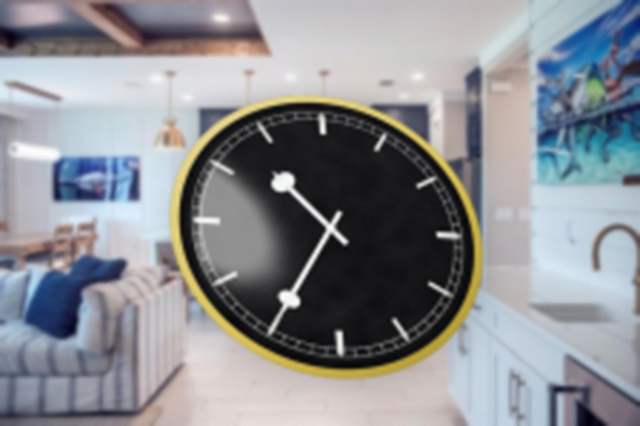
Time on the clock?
10:35
